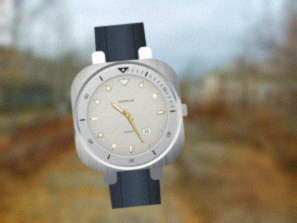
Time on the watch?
10:26
